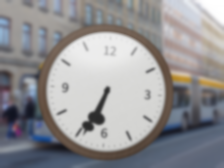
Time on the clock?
6:34
